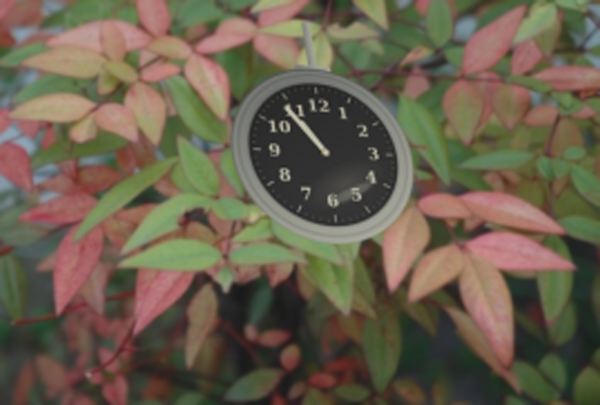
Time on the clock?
10:54
